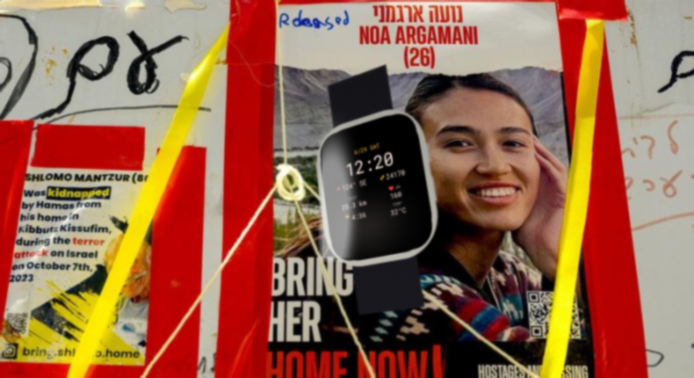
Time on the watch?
12:20
